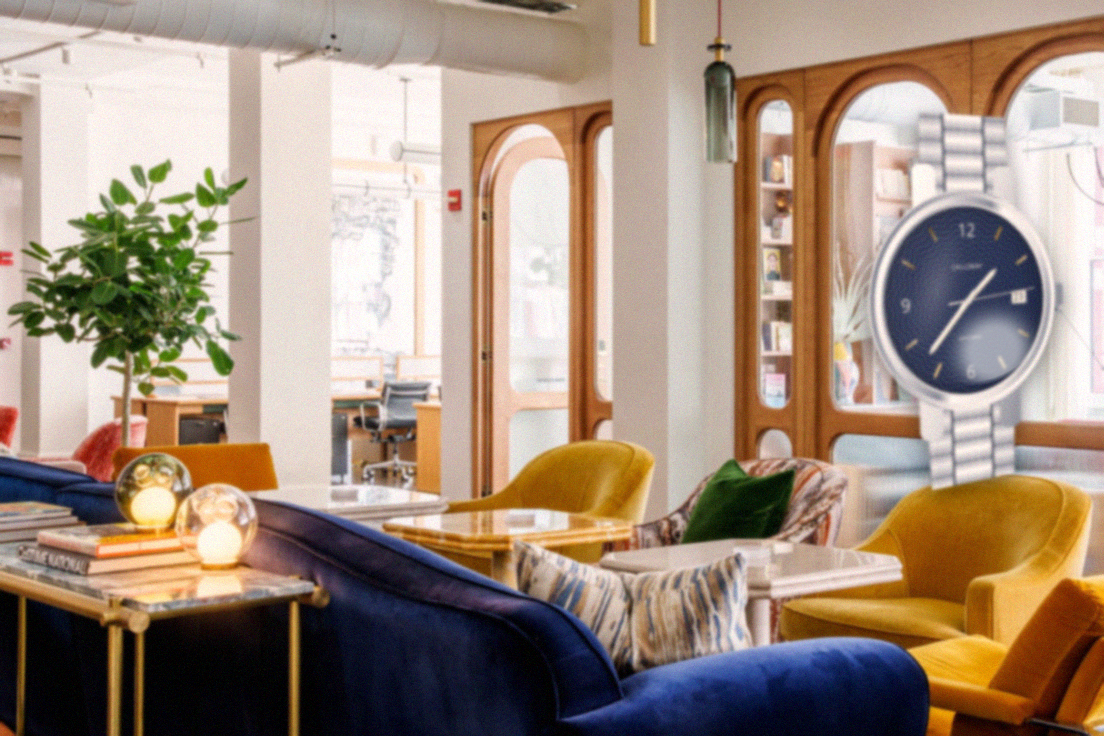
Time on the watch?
1:37:14
